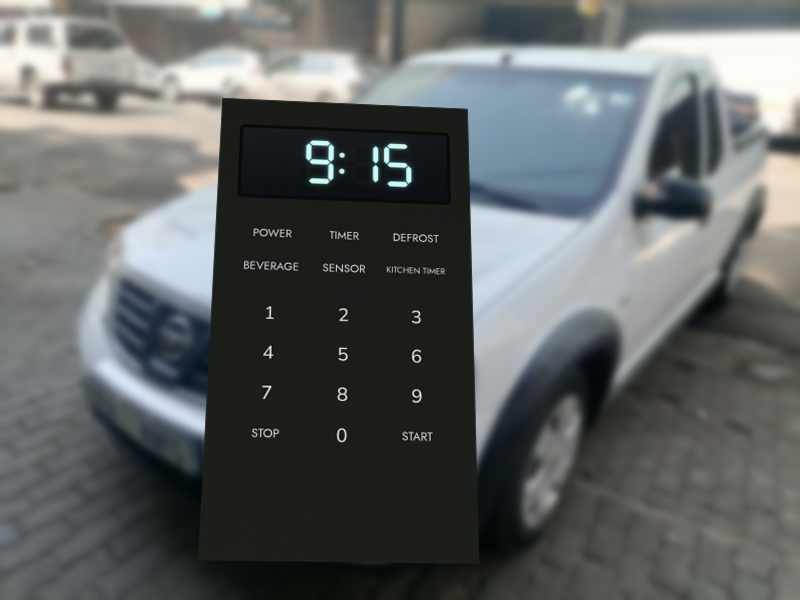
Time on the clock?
9:15
